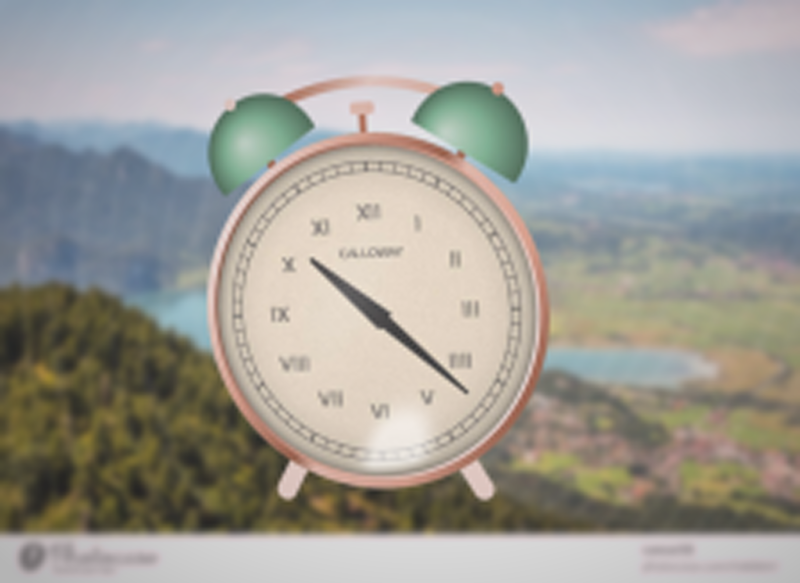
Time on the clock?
10:22
